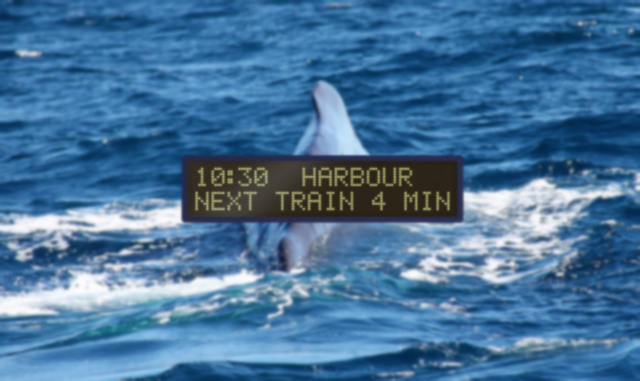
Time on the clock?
10:30
